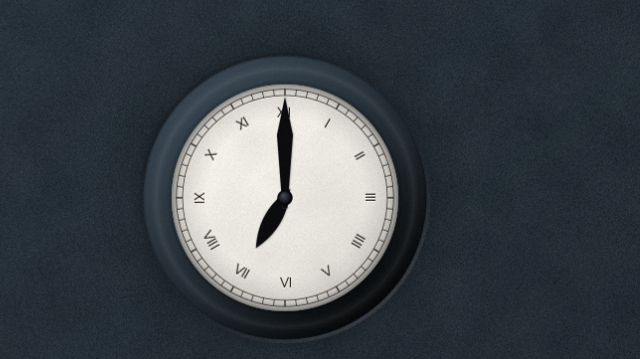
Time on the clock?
7:00
